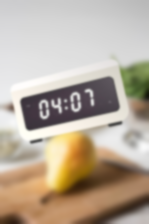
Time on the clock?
4:07
